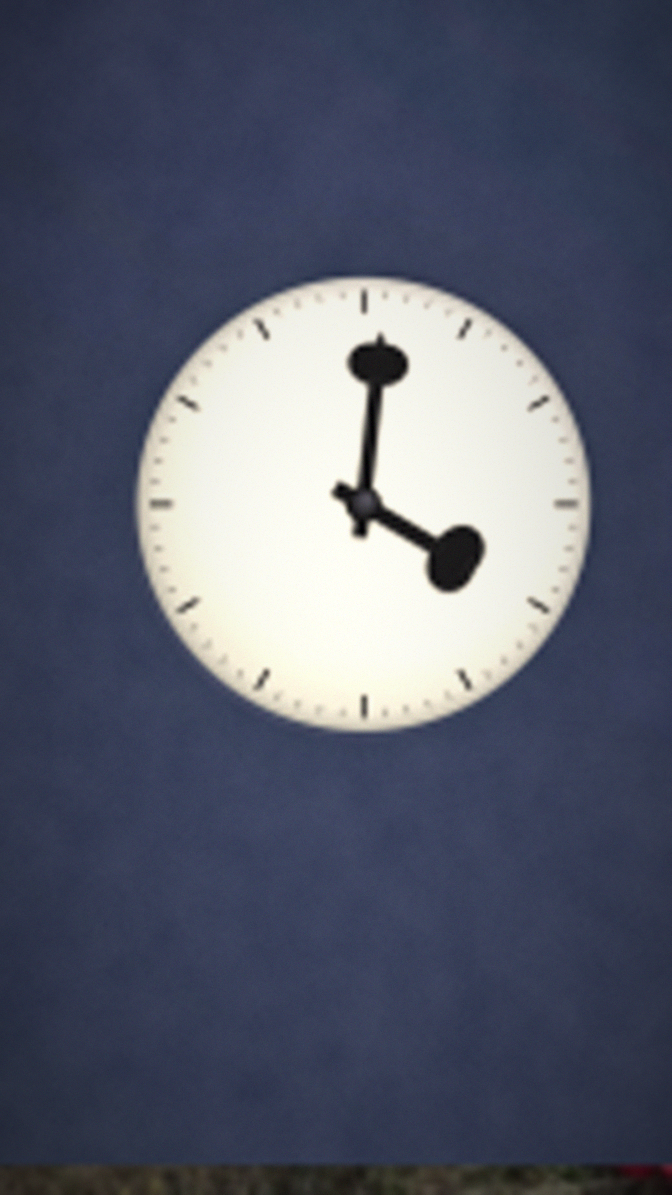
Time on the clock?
4:01
